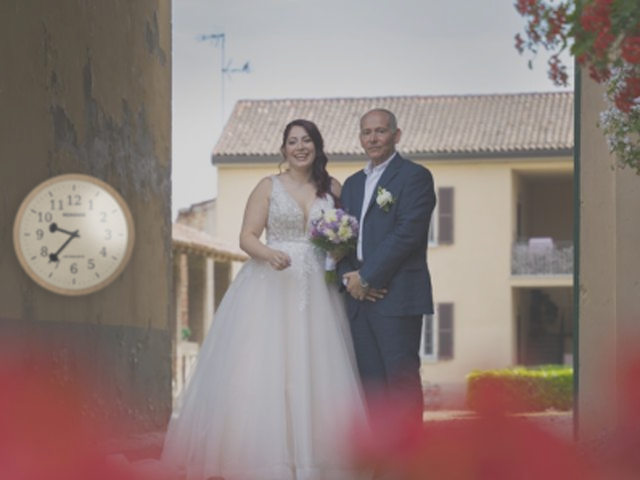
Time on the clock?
9:37
